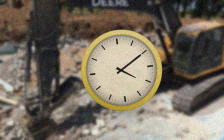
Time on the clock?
4:10
